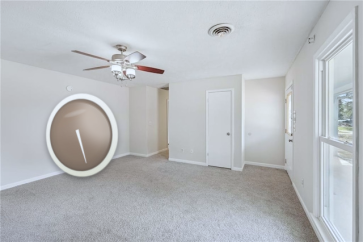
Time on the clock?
5:27
